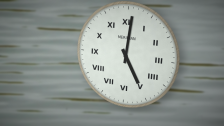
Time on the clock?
5:01
